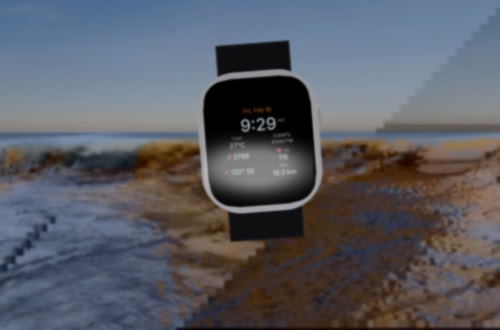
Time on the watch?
9:29
